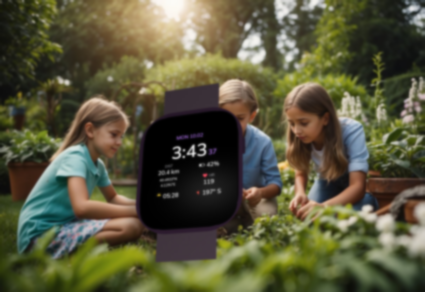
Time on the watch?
3:43
